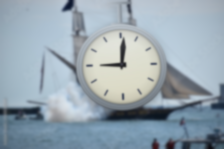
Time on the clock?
9:01
